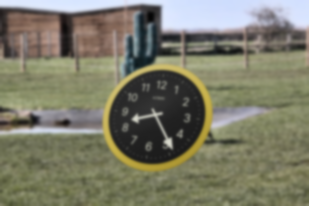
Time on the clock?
8:24
